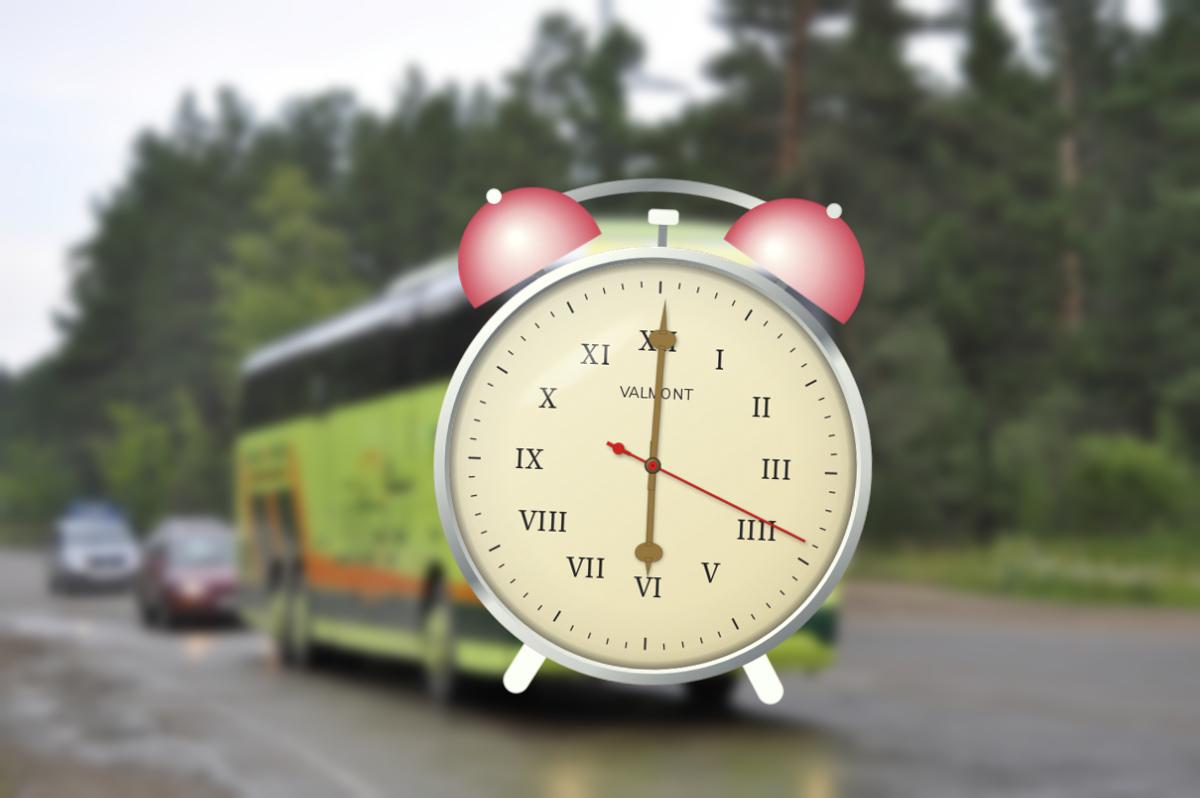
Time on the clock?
6:00:19
